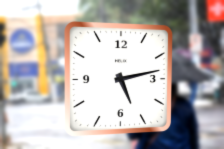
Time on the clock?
5:13
